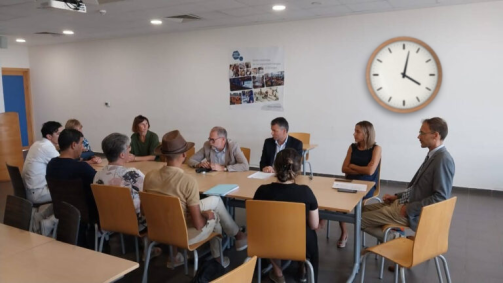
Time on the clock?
4:02
